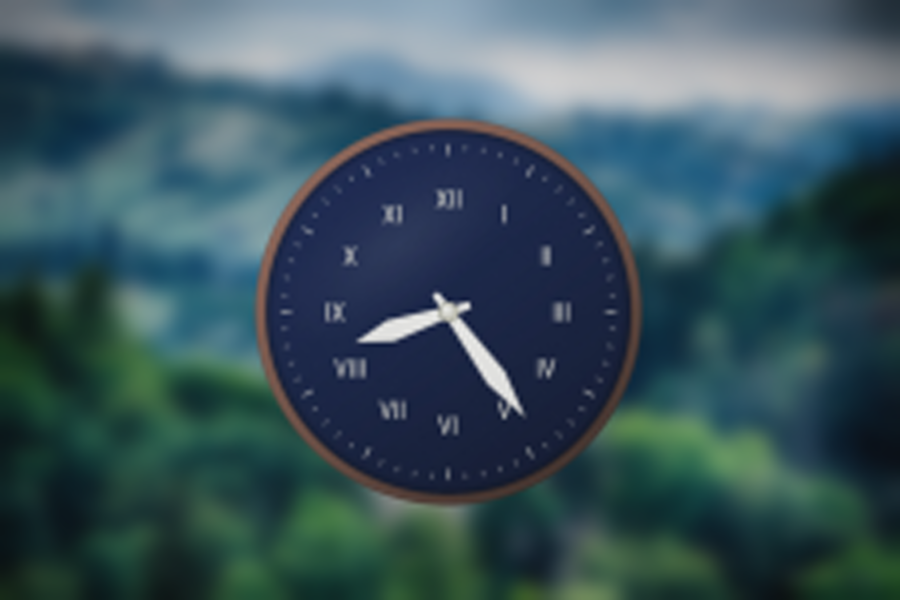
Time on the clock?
8:24
